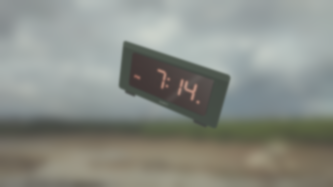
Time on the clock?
7:14
